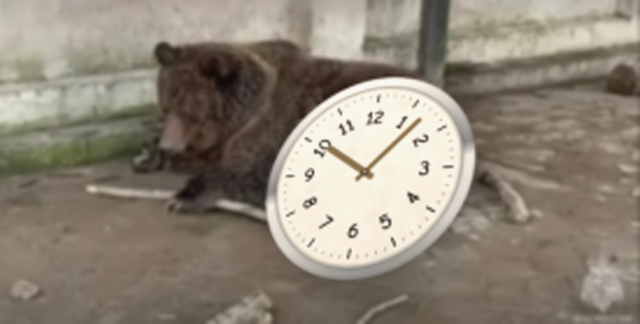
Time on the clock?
10:07
